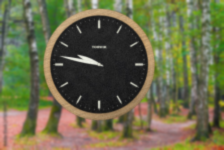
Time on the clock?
9:47
